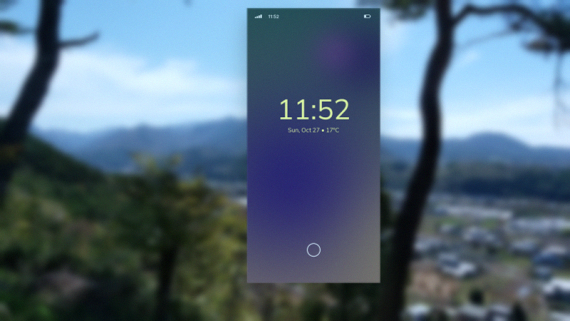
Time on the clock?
11:52
